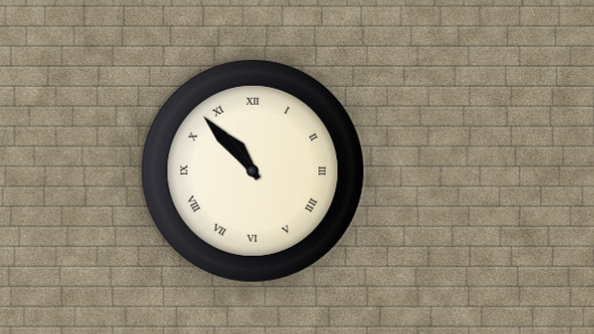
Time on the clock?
10:53
